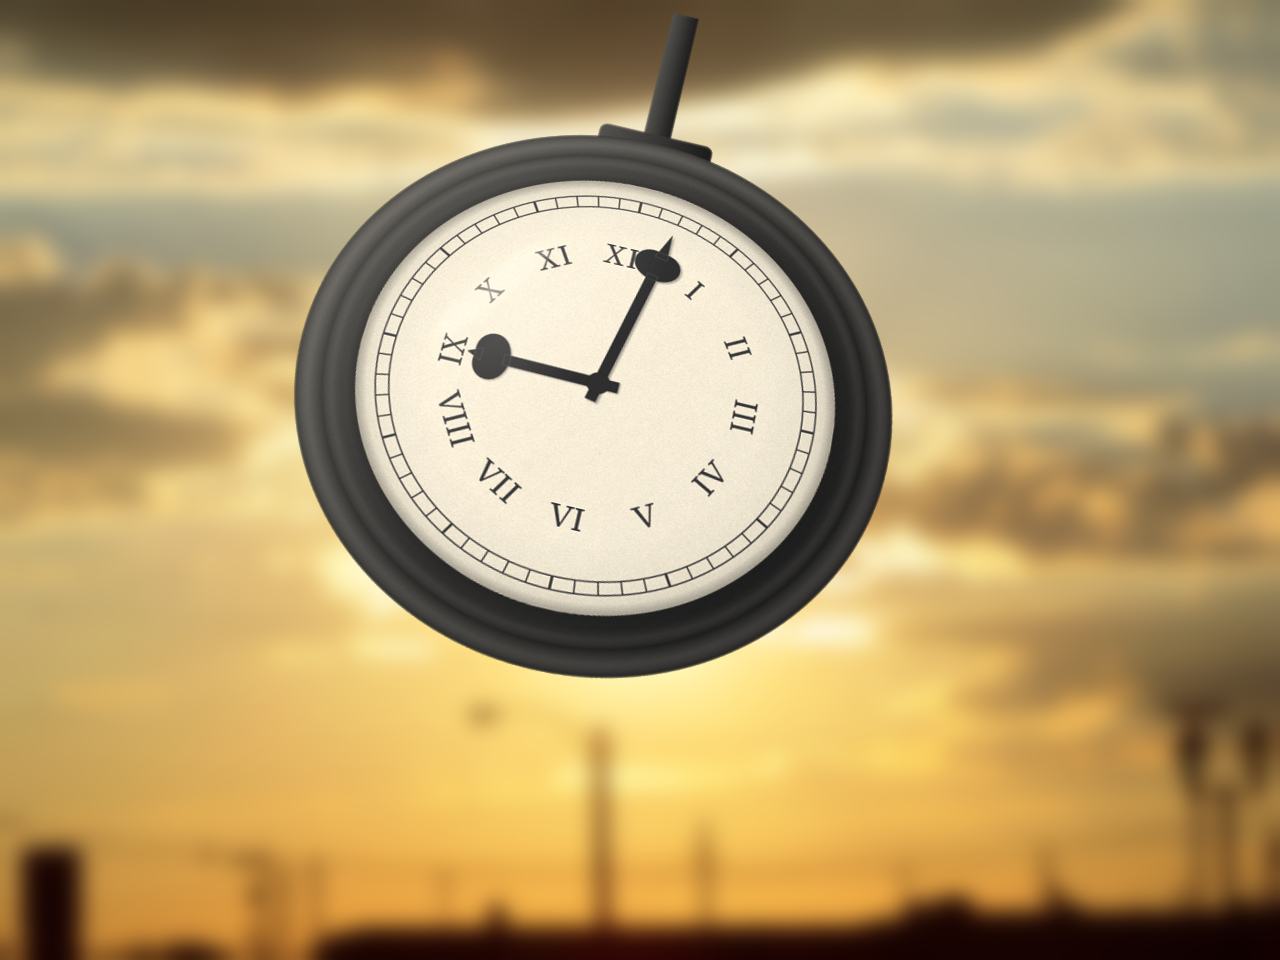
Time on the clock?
9:02
